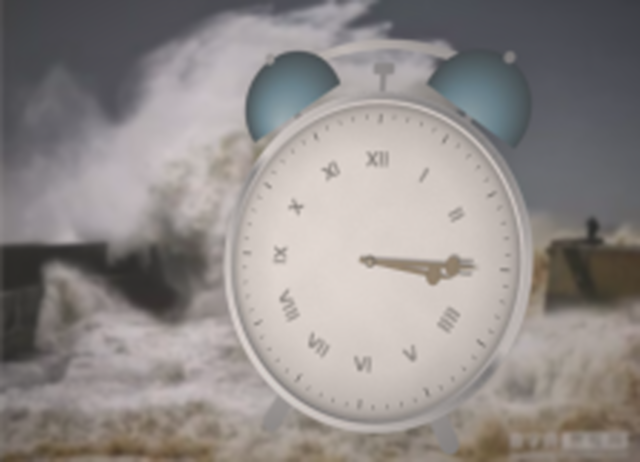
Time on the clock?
3:15
